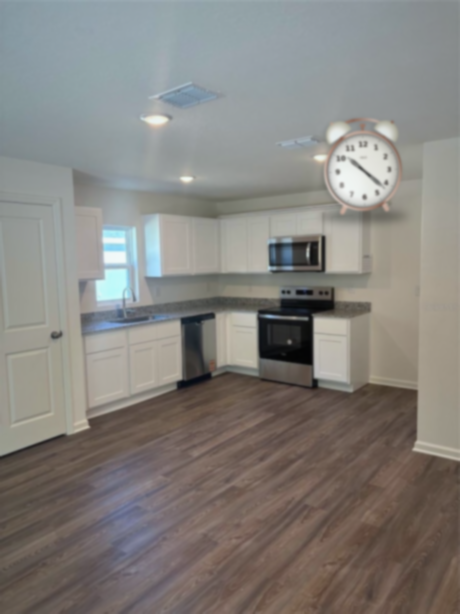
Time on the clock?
10:22
